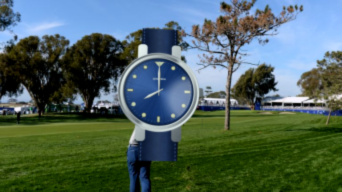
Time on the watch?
8:00
